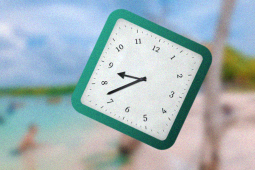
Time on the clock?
8:37
